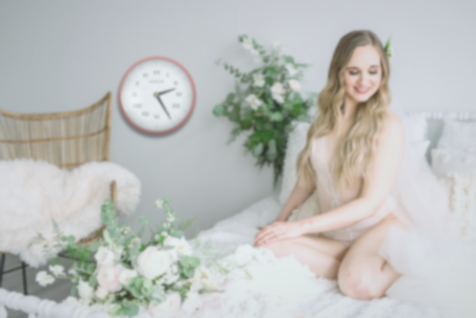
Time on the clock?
2:25
